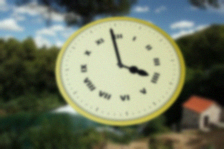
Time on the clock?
3:59
